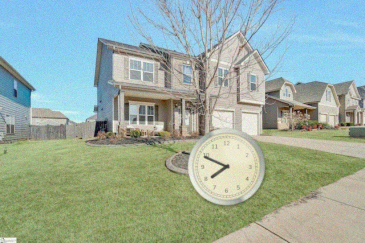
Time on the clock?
7:49
